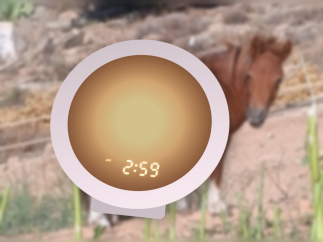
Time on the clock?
2:59
